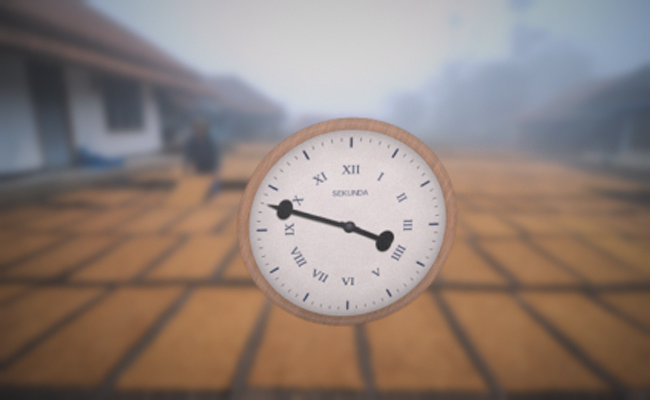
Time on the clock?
3:48
